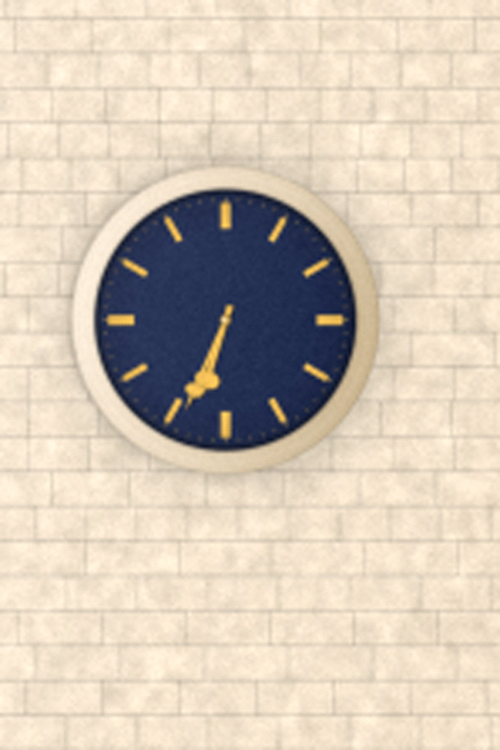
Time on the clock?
6:34
